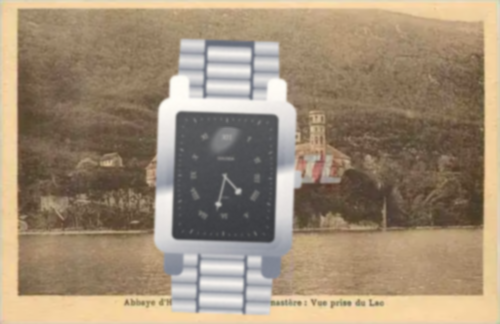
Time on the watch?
4:32
